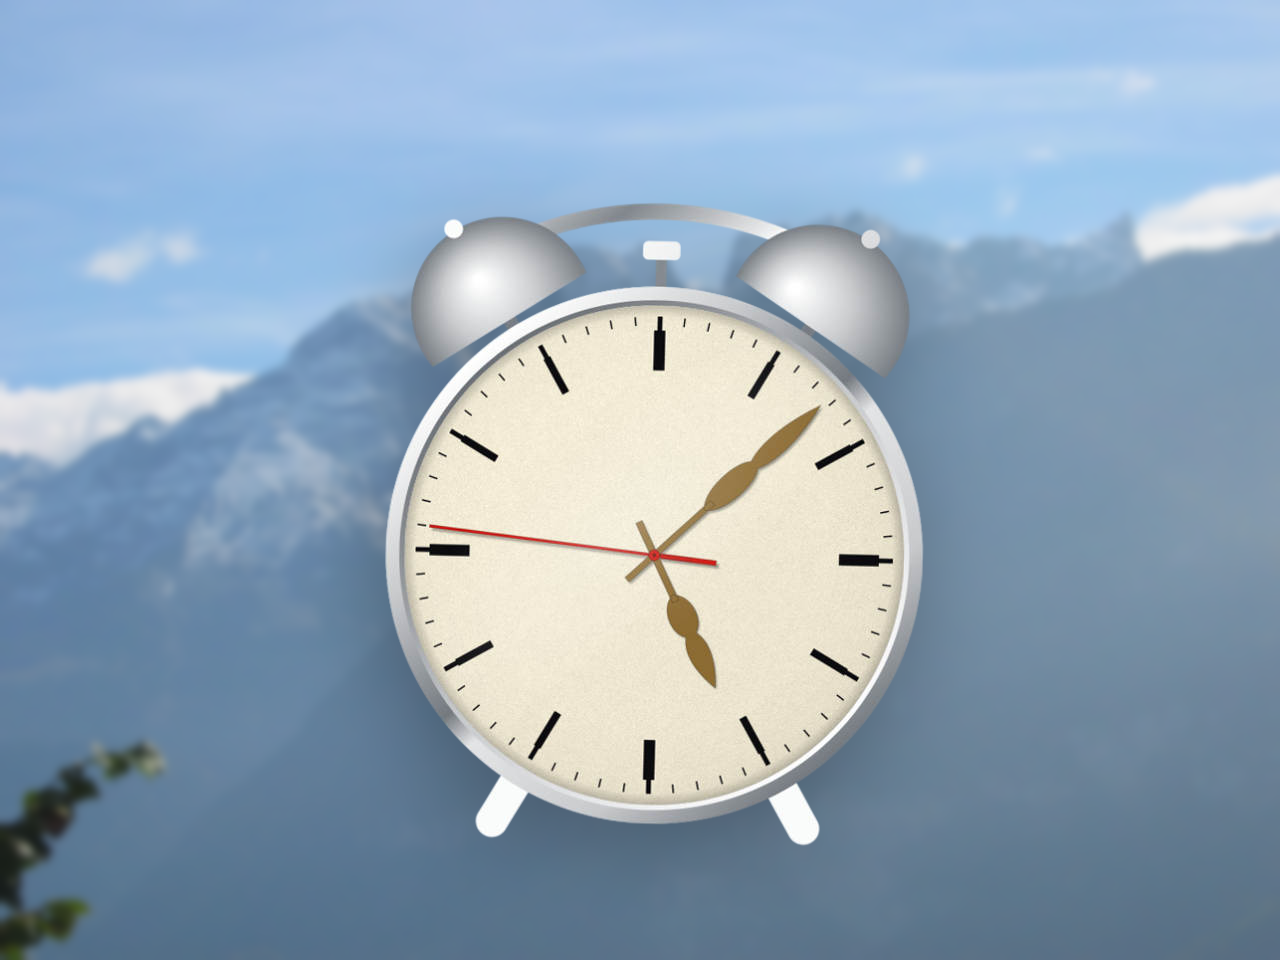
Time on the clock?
5:07:46
